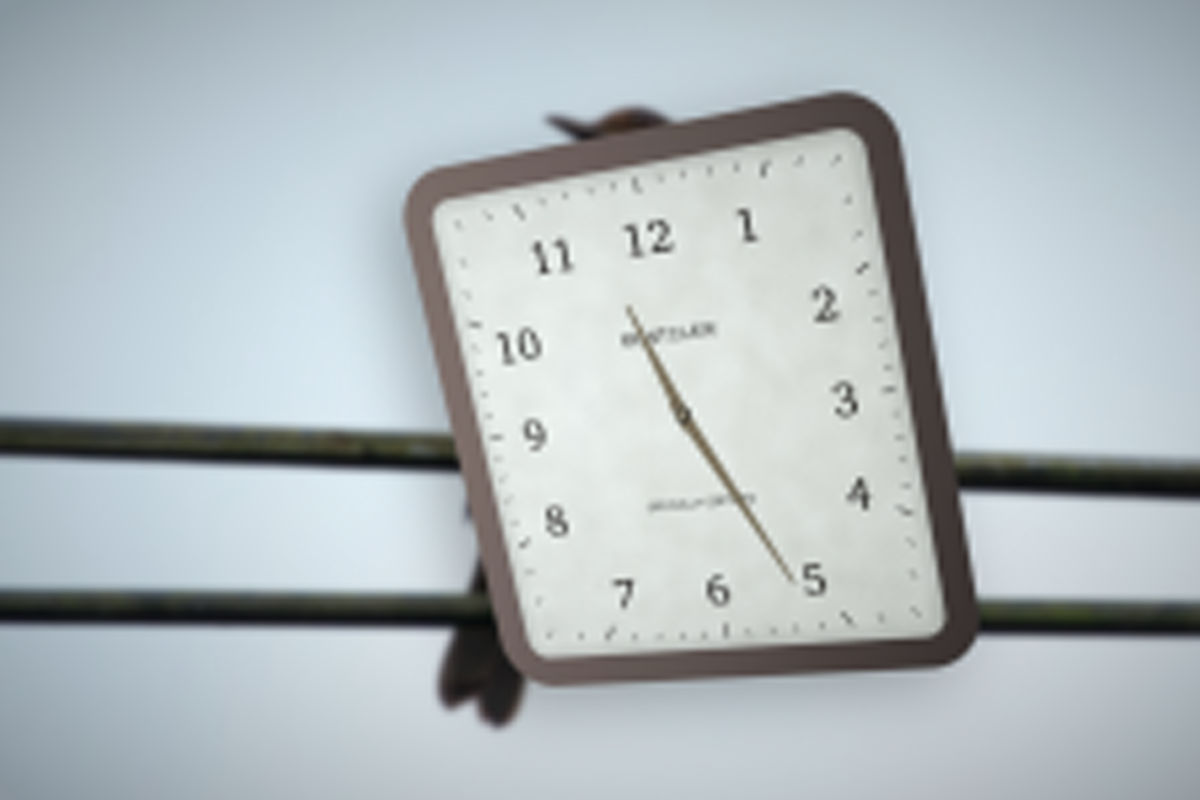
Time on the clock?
11:26
